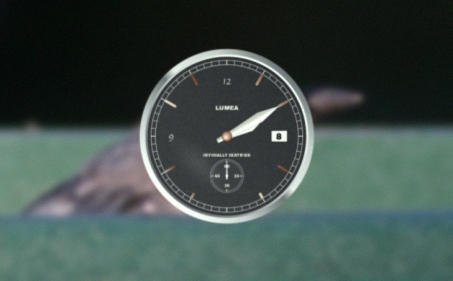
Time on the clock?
2:10
